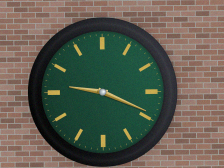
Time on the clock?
9:19
